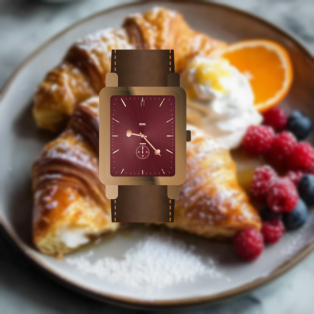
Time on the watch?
9:23
